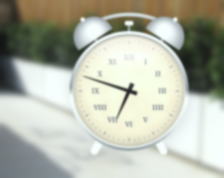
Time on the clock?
6:48
